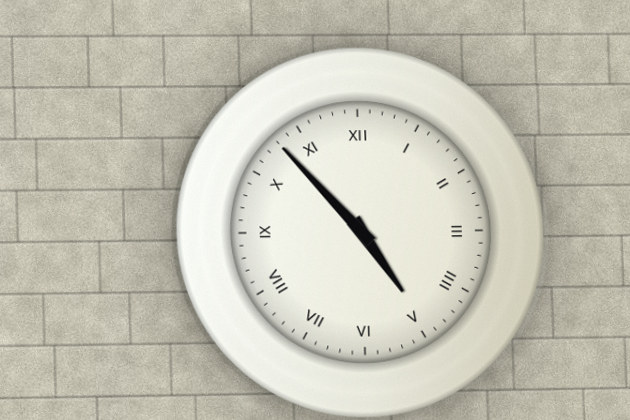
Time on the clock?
4:53
